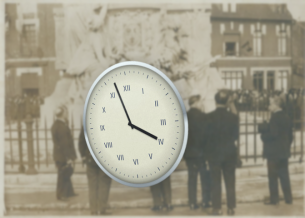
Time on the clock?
3:57
